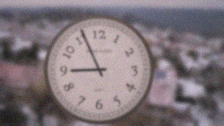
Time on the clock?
8:56
